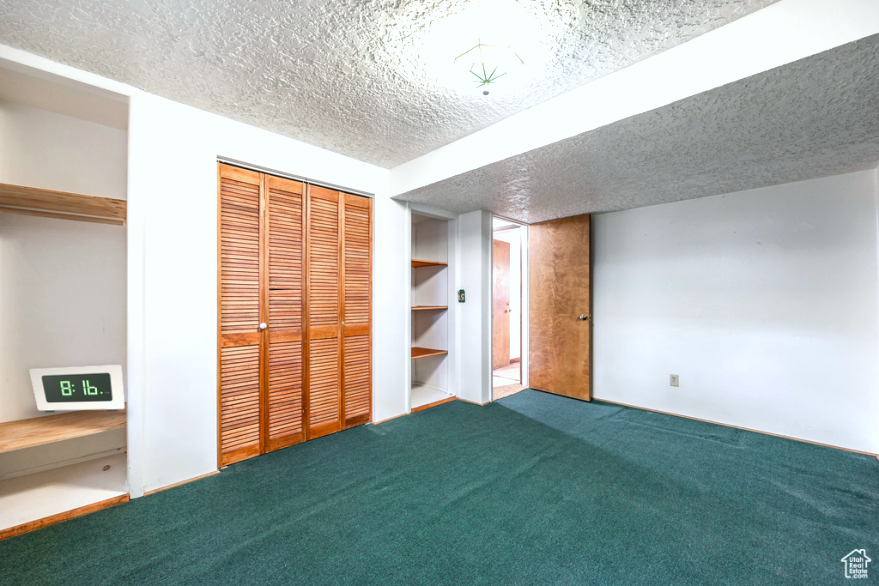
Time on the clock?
8:16
